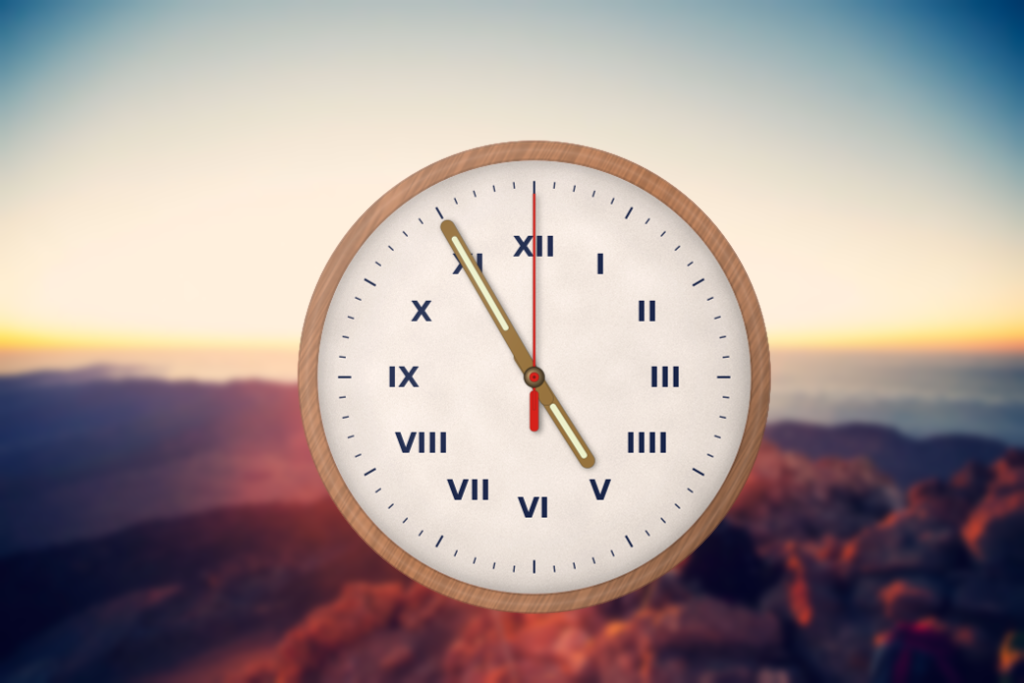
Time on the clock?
4:55:00
